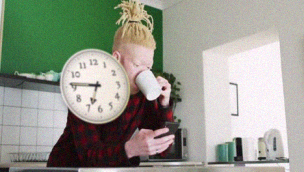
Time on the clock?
6:46
